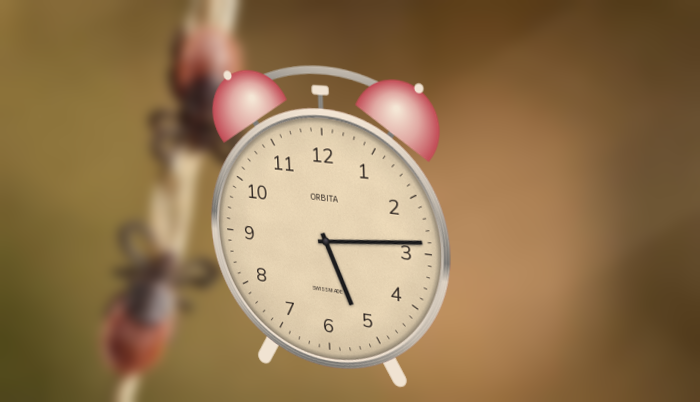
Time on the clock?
5:14
